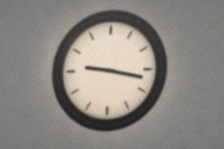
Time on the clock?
9:17
